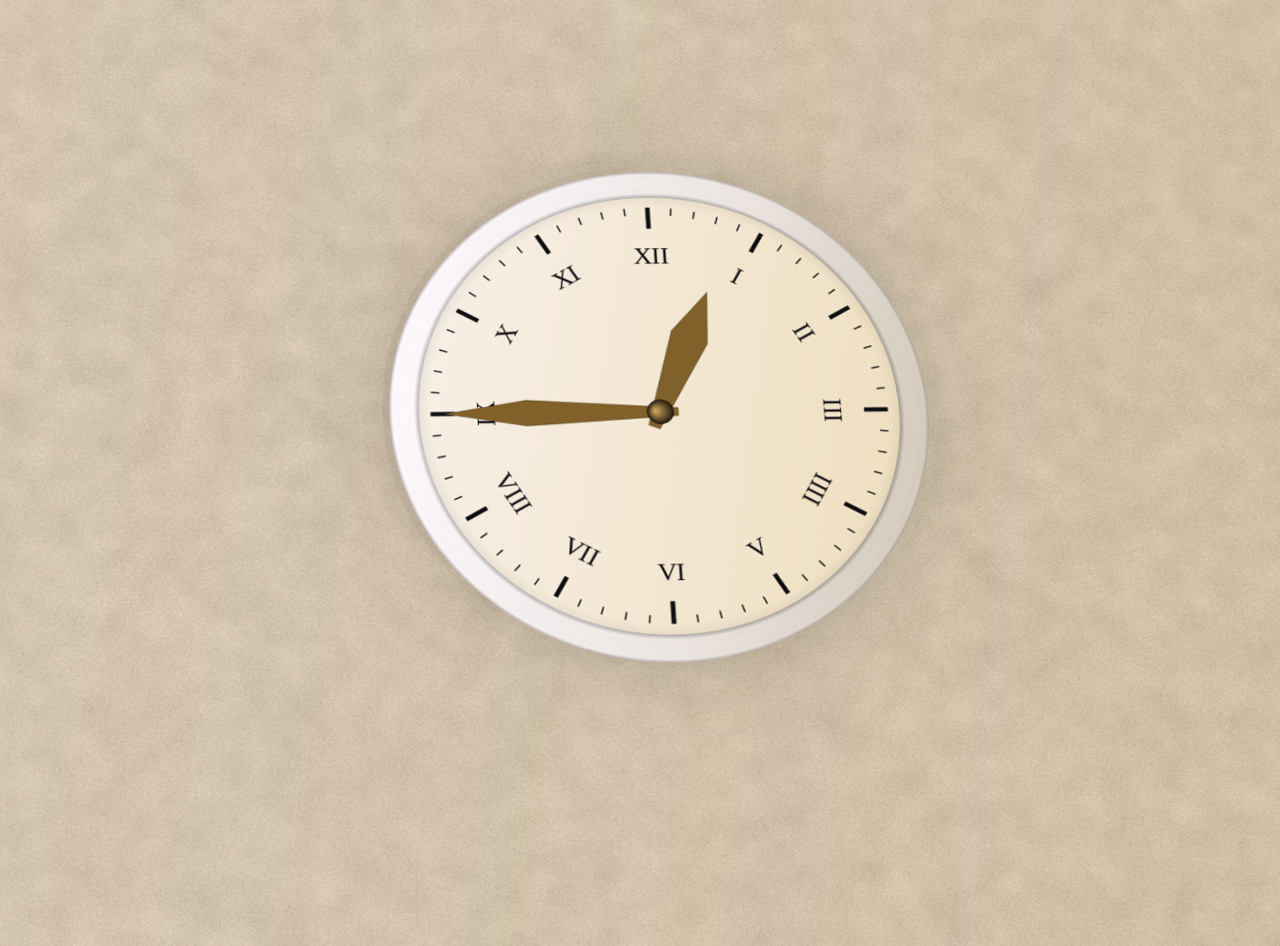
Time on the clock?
12:45
